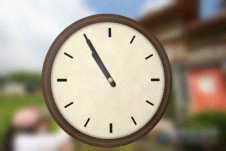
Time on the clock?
10:55
